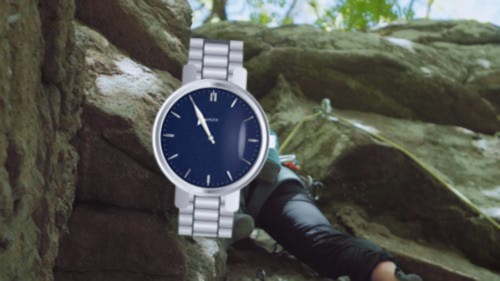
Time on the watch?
10:55
